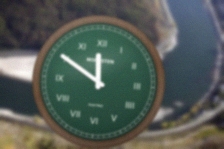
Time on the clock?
11:50
